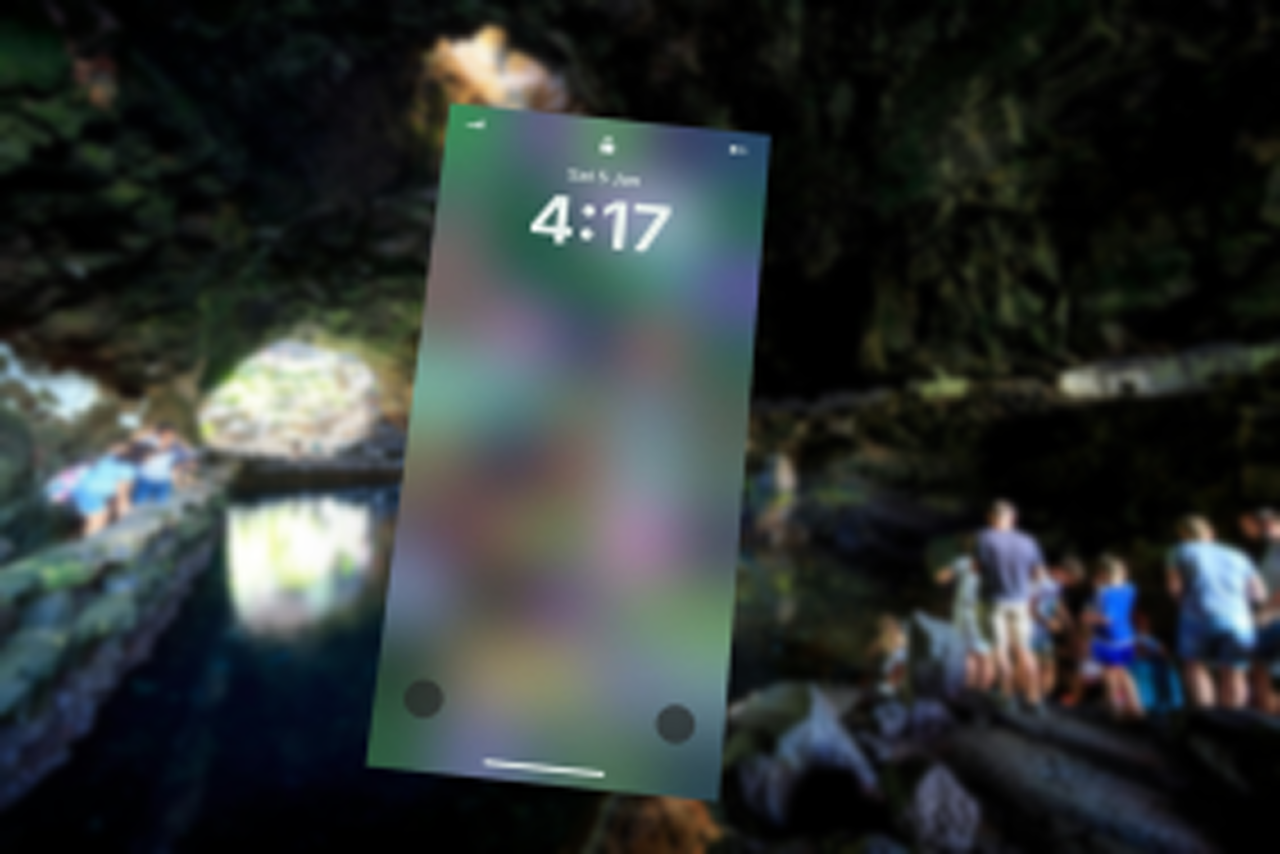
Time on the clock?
4:17
